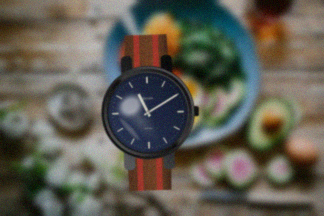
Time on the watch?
11:10
